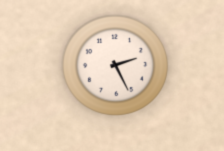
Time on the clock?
2:26
